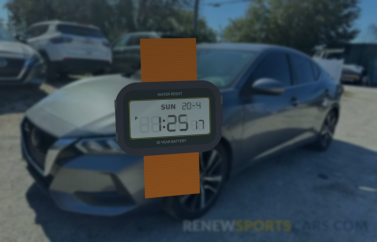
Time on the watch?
1:25:17
